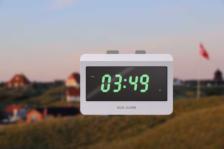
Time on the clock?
3:49
